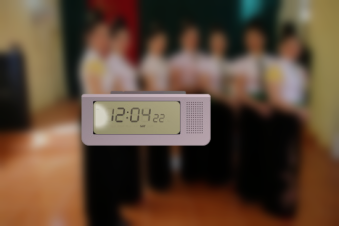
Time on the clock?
12:04:22
